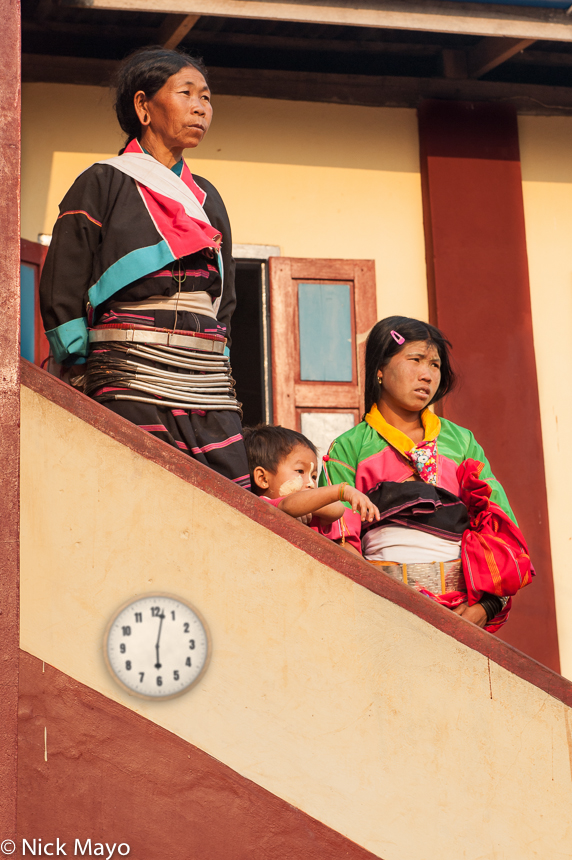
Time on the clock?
6:02
